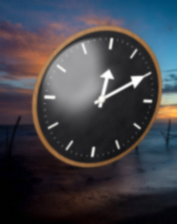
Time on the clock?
12:10
